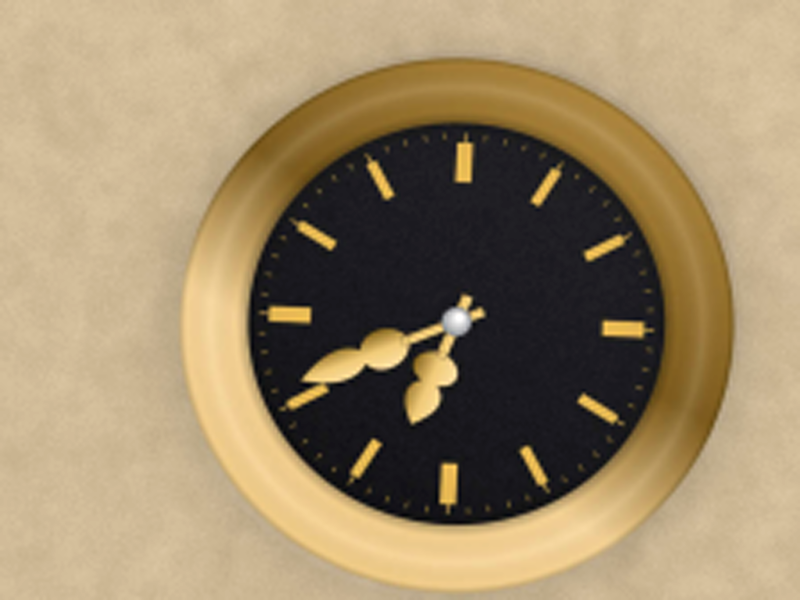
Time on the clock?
6:41
